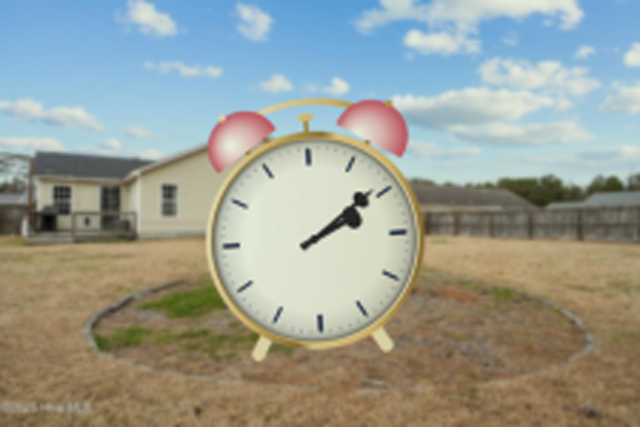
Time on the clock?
2:09
